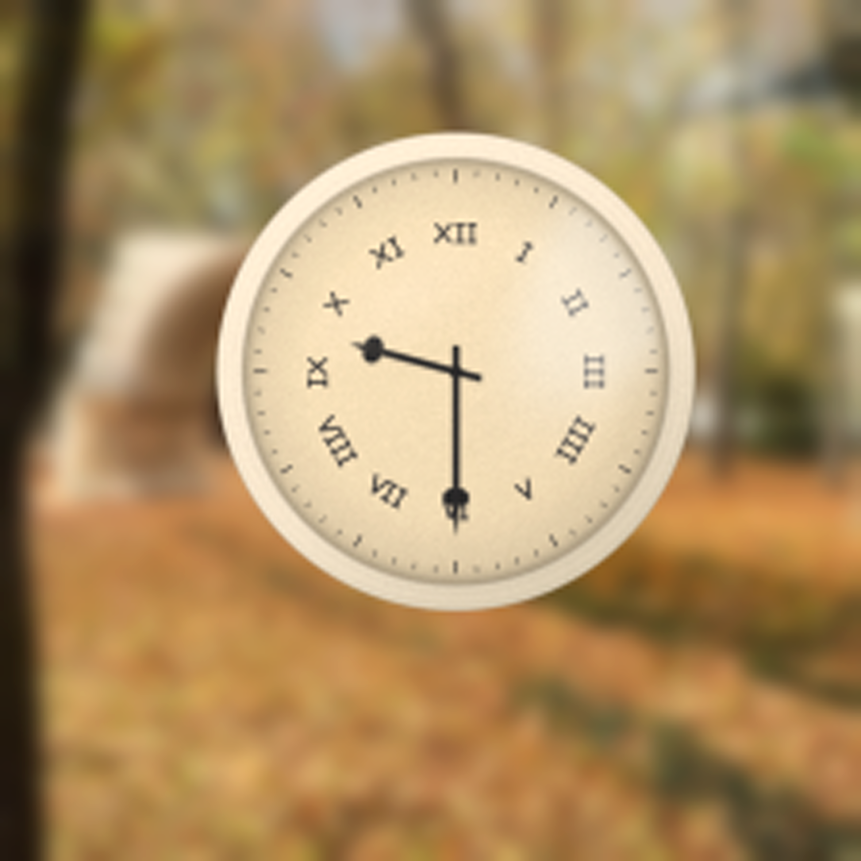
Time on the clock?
9:30
